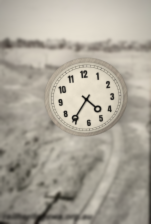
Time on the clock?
4:36
